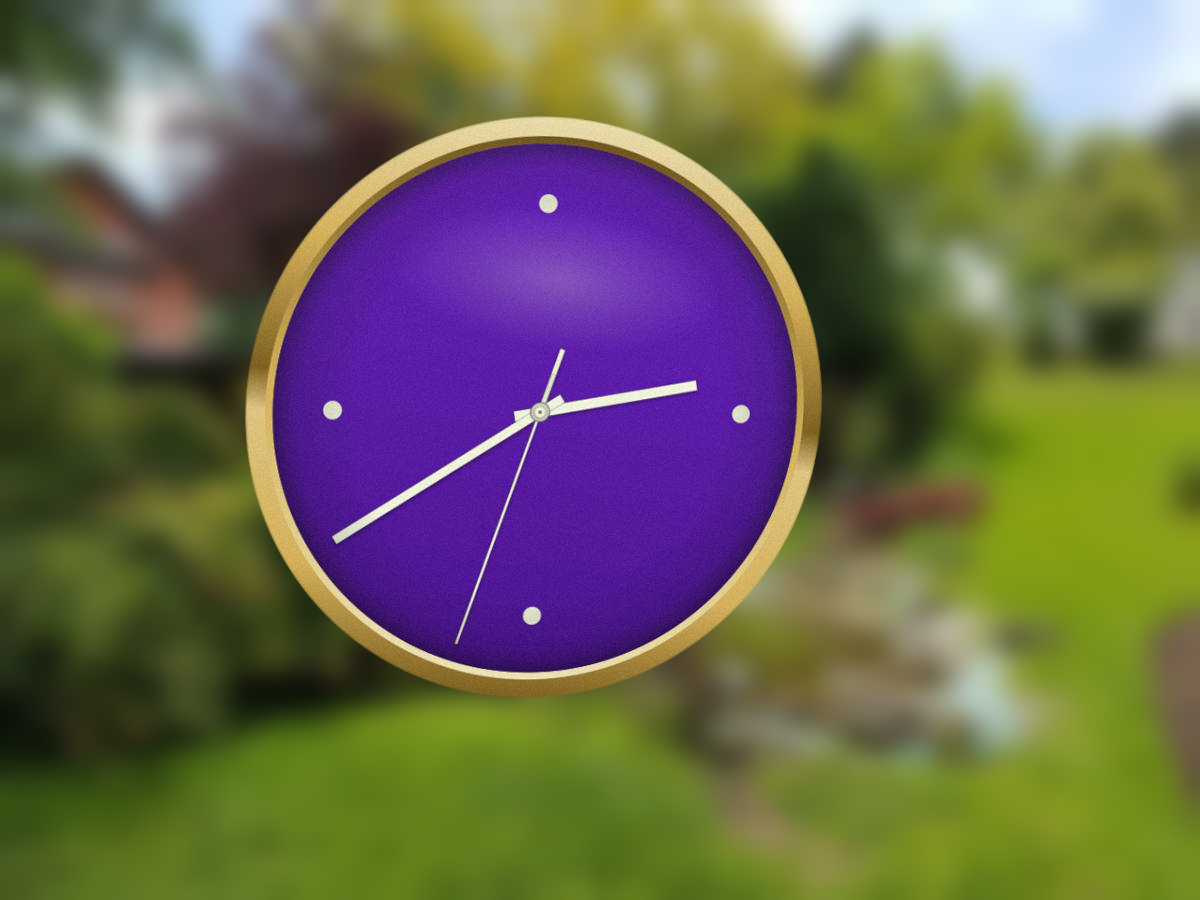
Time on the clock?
2:39:33
